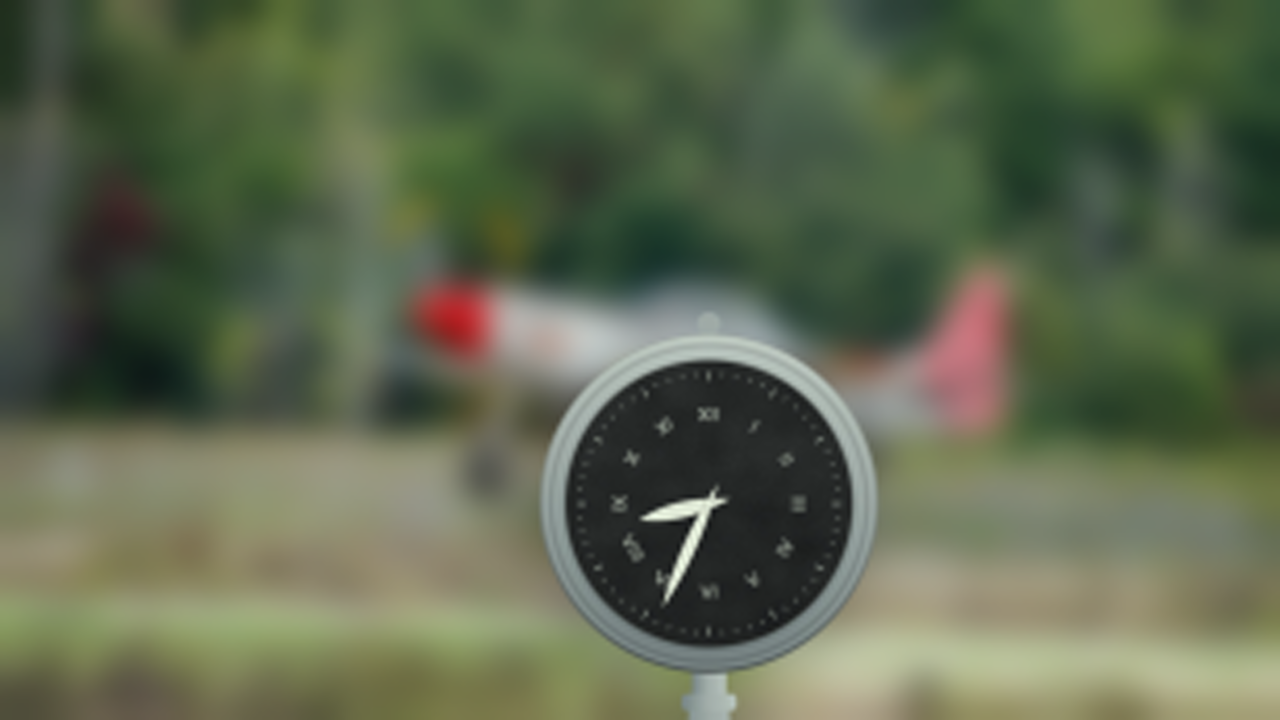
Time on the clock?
8:34
